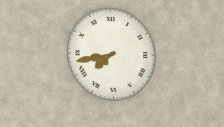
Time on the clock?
7:43
